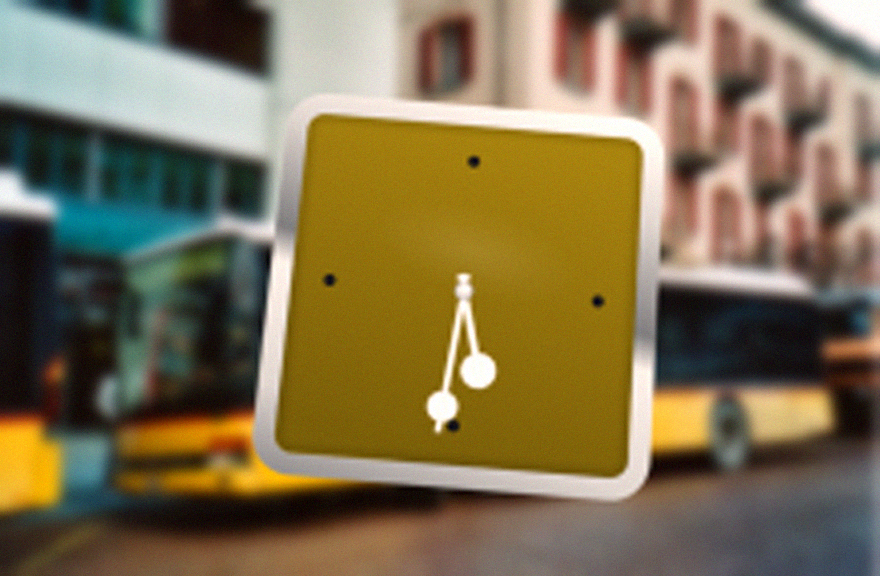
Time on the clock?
5:31
